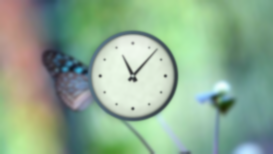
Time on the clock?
11:07
